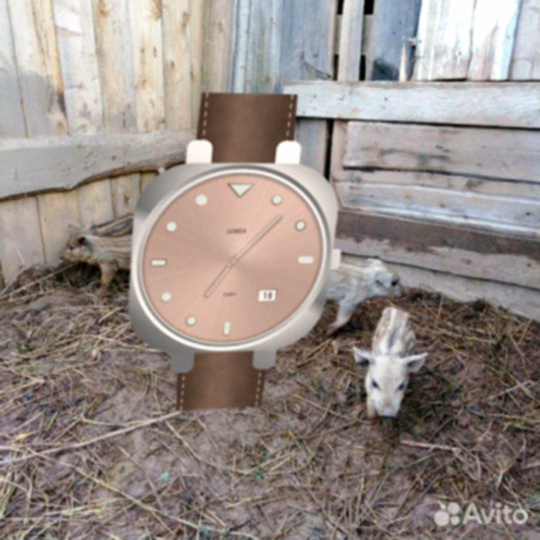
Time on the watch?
7:07
